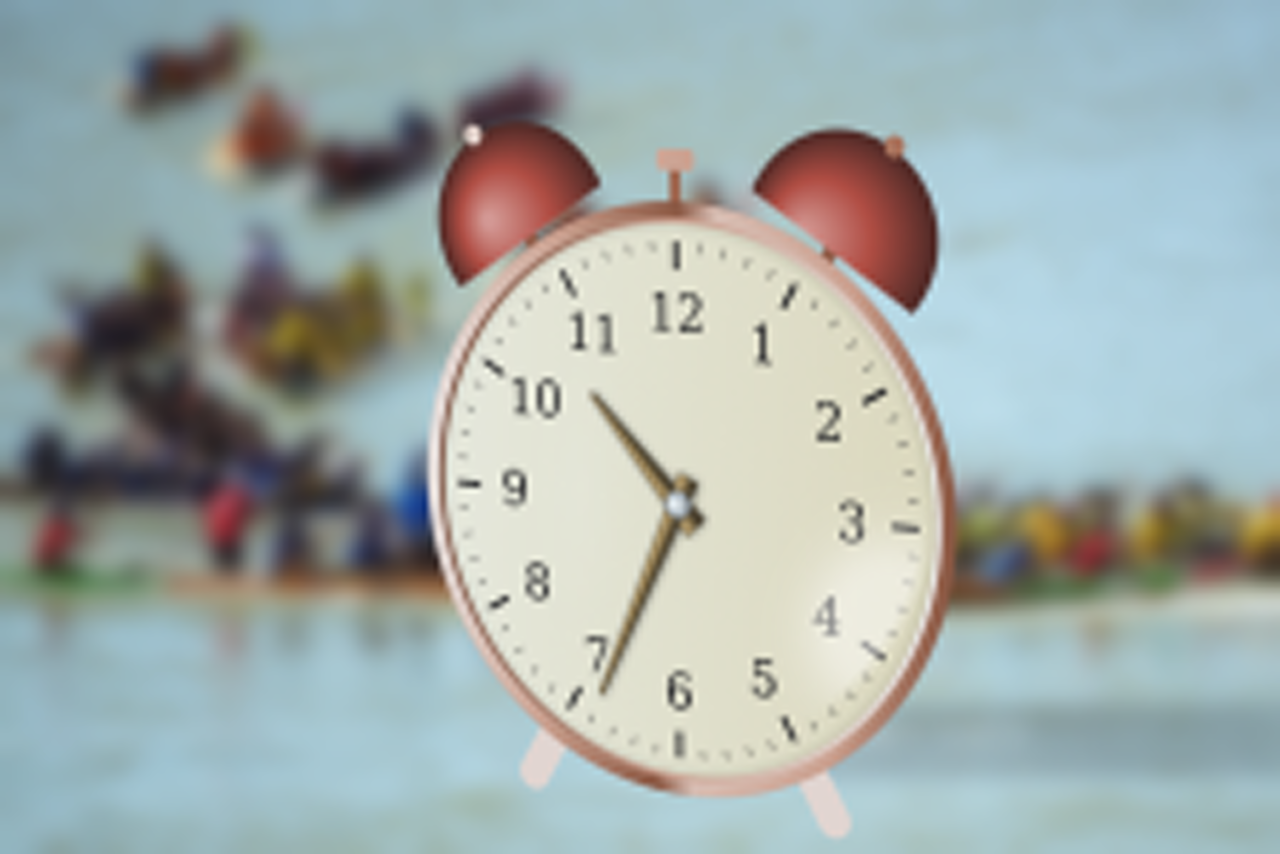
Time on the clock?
10:34
